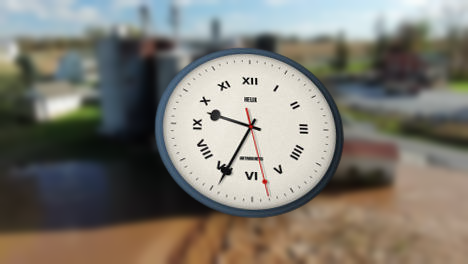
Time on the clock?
9:34:28
